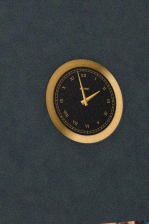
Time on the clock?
1:58
